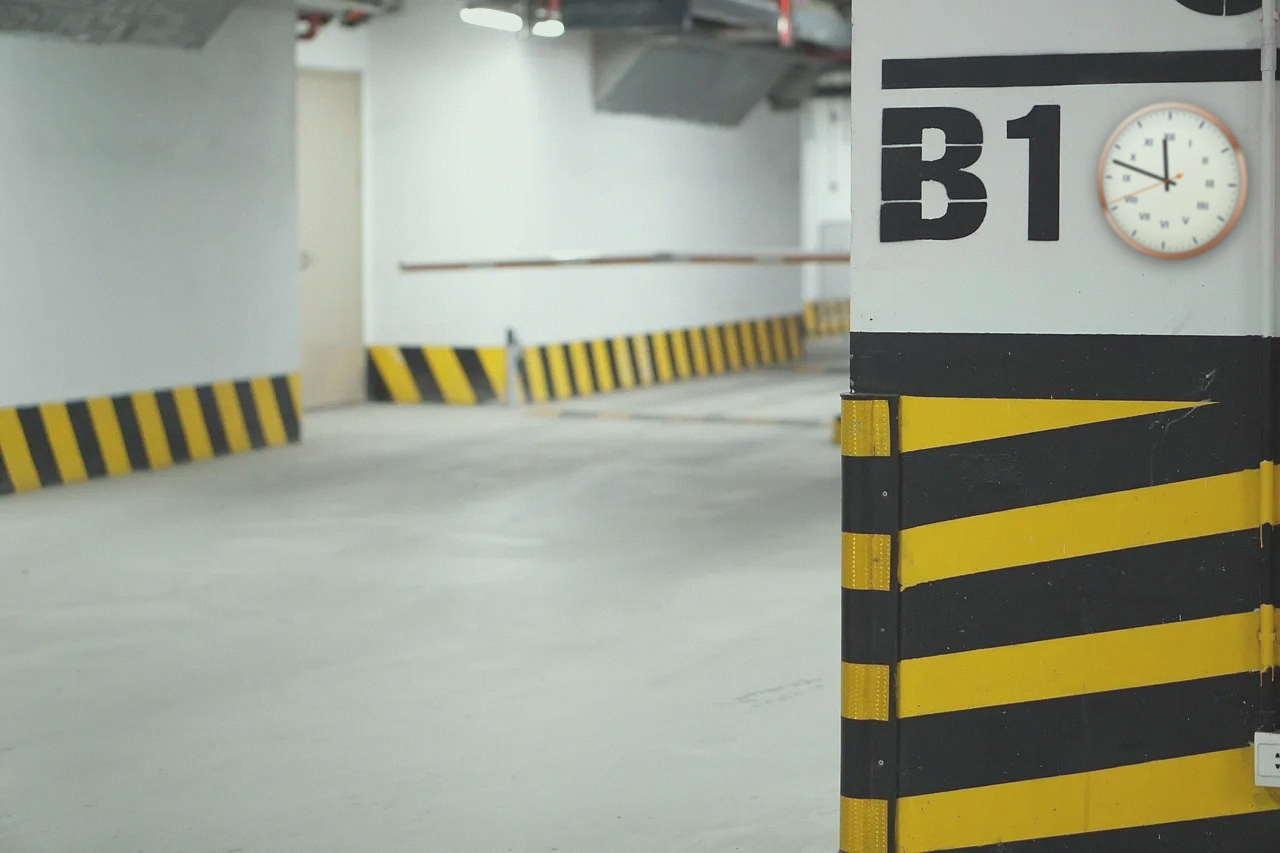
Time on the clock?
11:47:41
